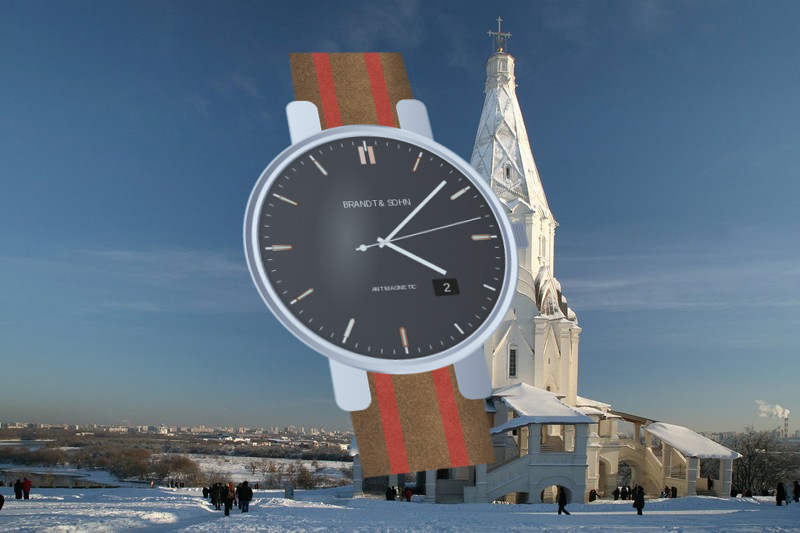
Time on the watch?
4:08:13
